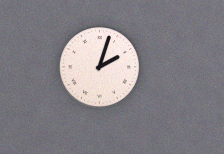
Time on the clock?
2:03
